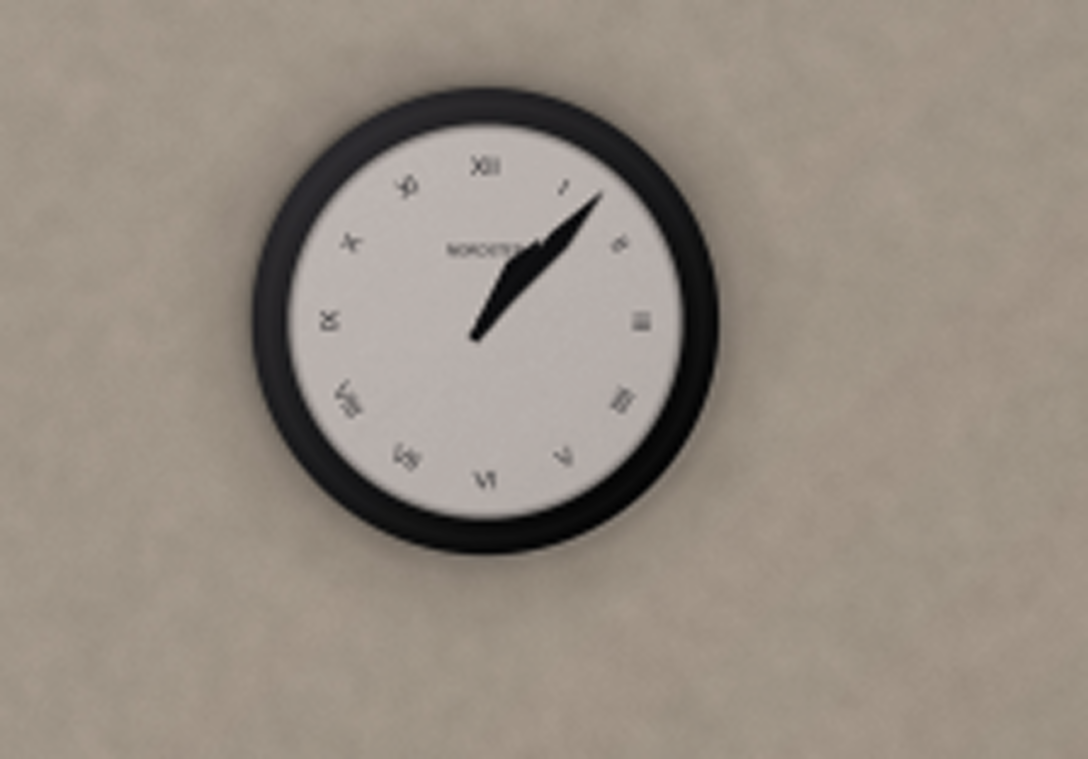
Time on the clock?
1:07
